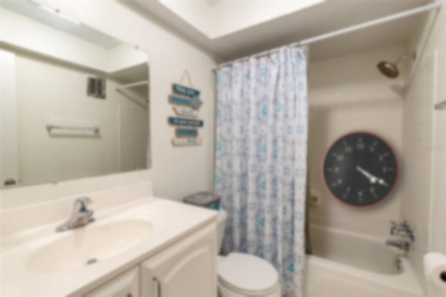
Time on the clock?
4:20
